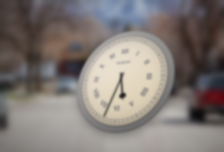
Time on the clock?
5:33
